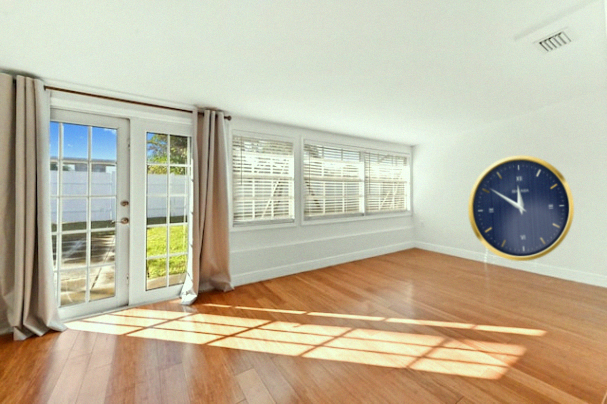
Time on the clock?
11:51
